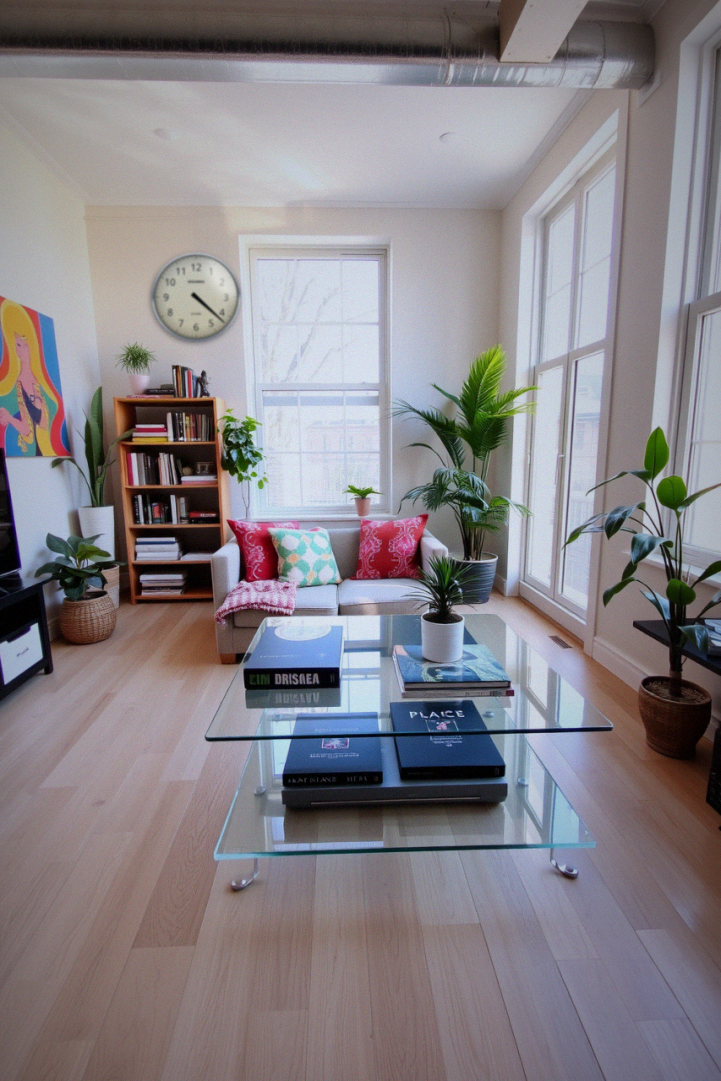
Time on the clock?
4:22
